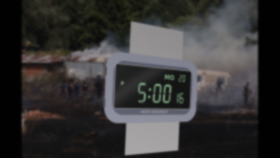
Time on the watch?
5:00:16
